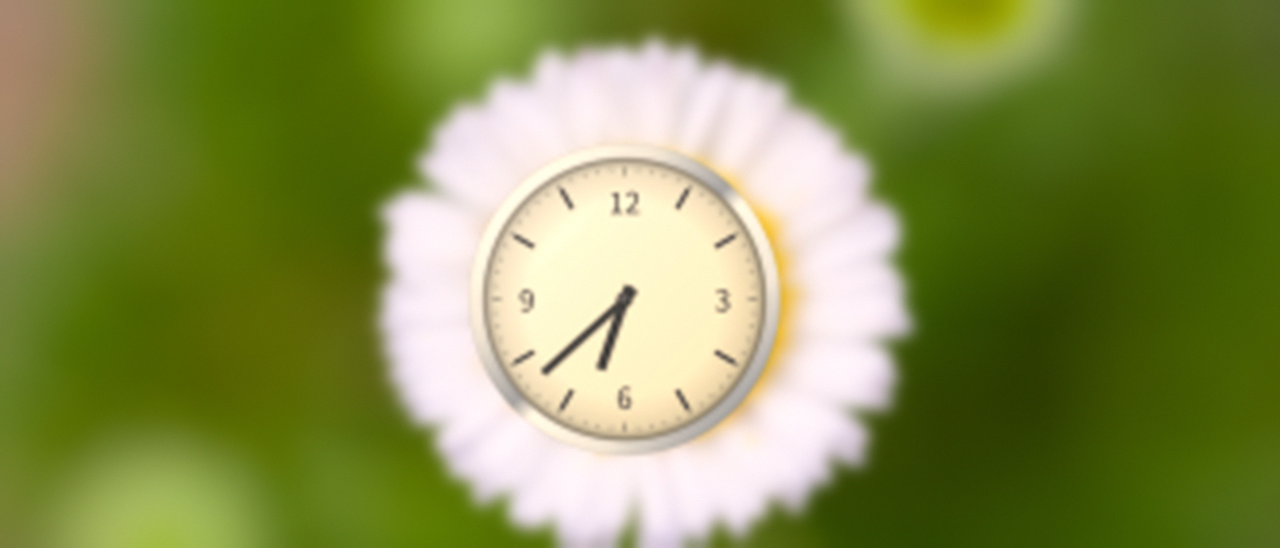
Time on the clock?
6:38
